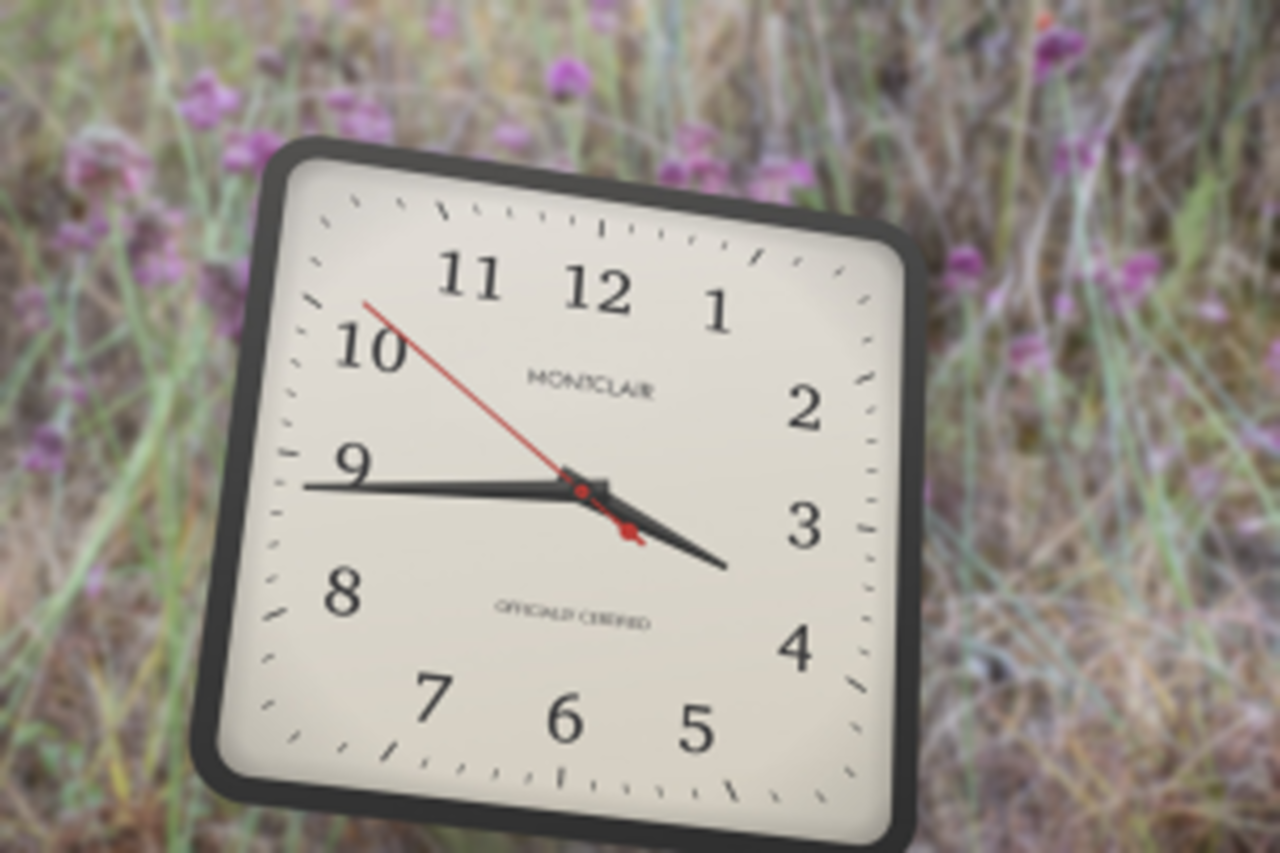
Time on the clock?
3:43:51
